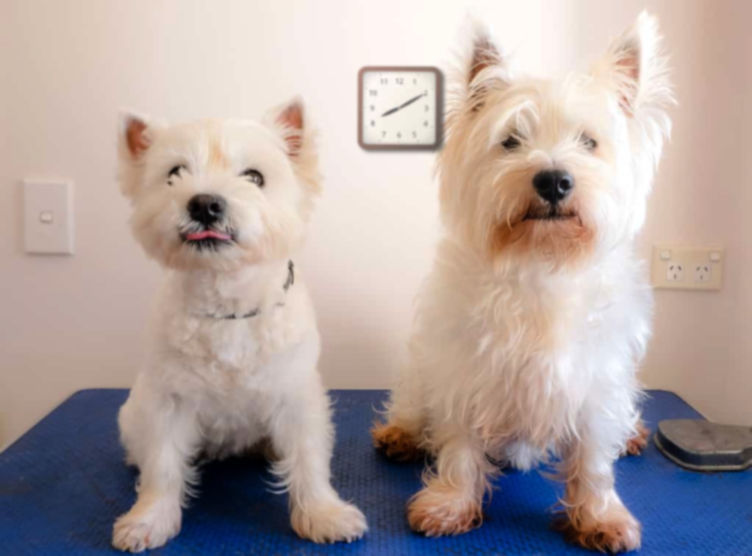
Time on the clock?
8:10
